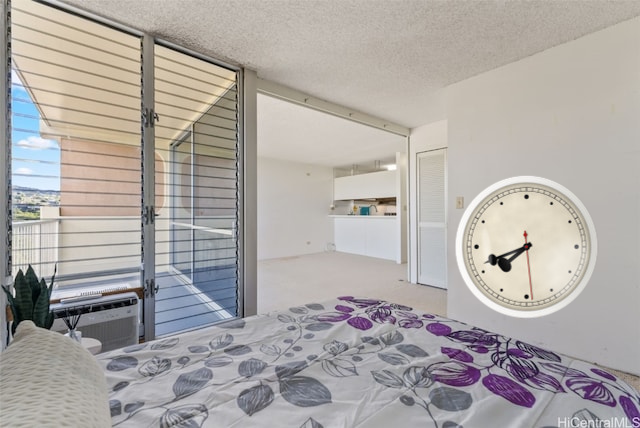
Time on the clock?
7:41:29
